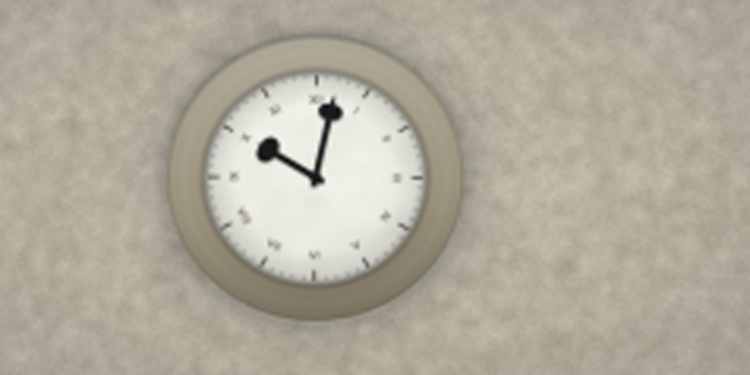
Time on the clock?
10:02
